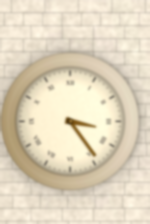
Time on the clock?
3:24
